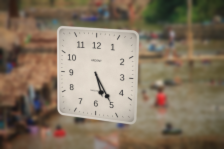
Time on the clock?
5:25
